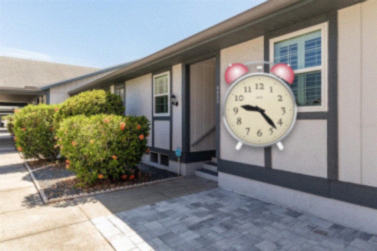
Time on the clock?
9:23
